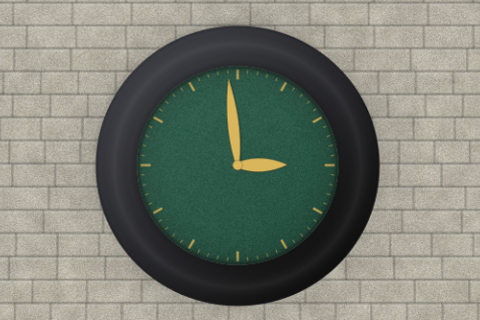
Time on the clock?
2:59
